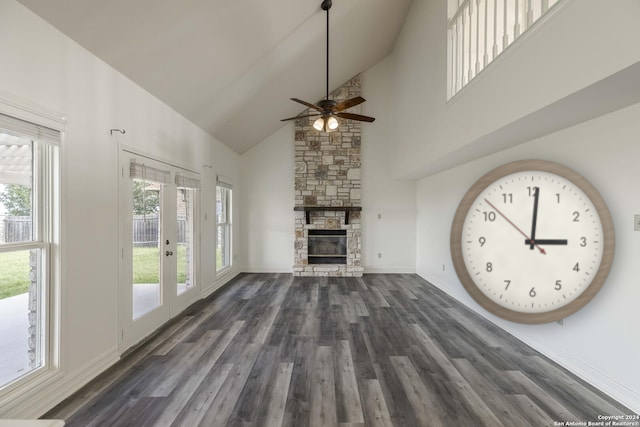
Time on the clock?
3:00:52
